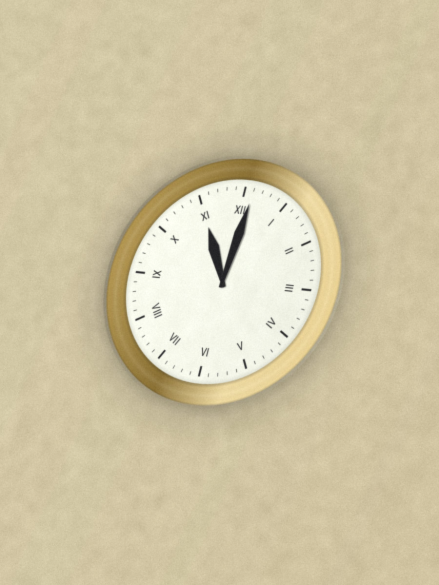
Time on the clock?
11:01
